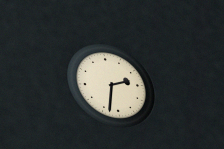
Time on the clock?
2:33
